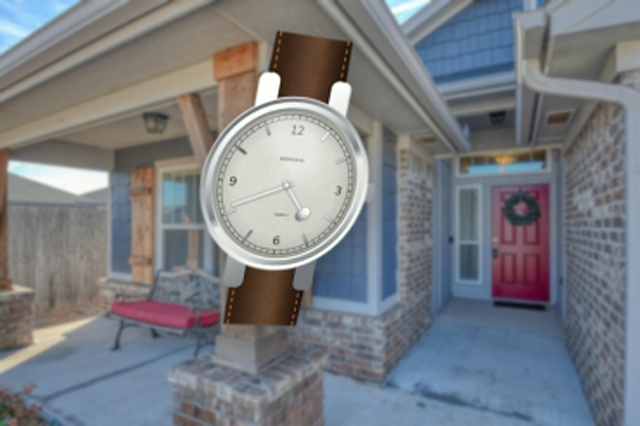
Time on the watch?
4:41
